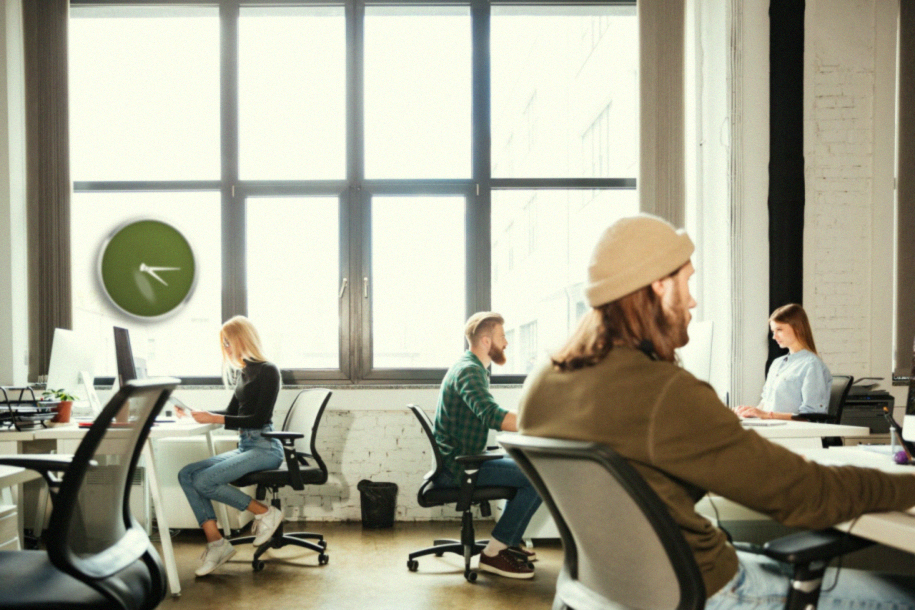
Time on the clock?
4:15
